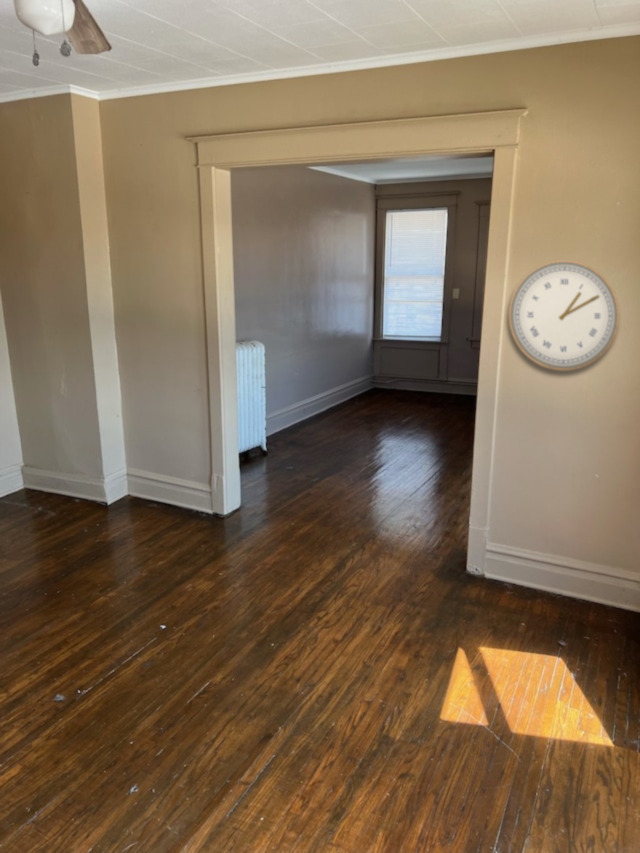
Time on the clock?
1:10
